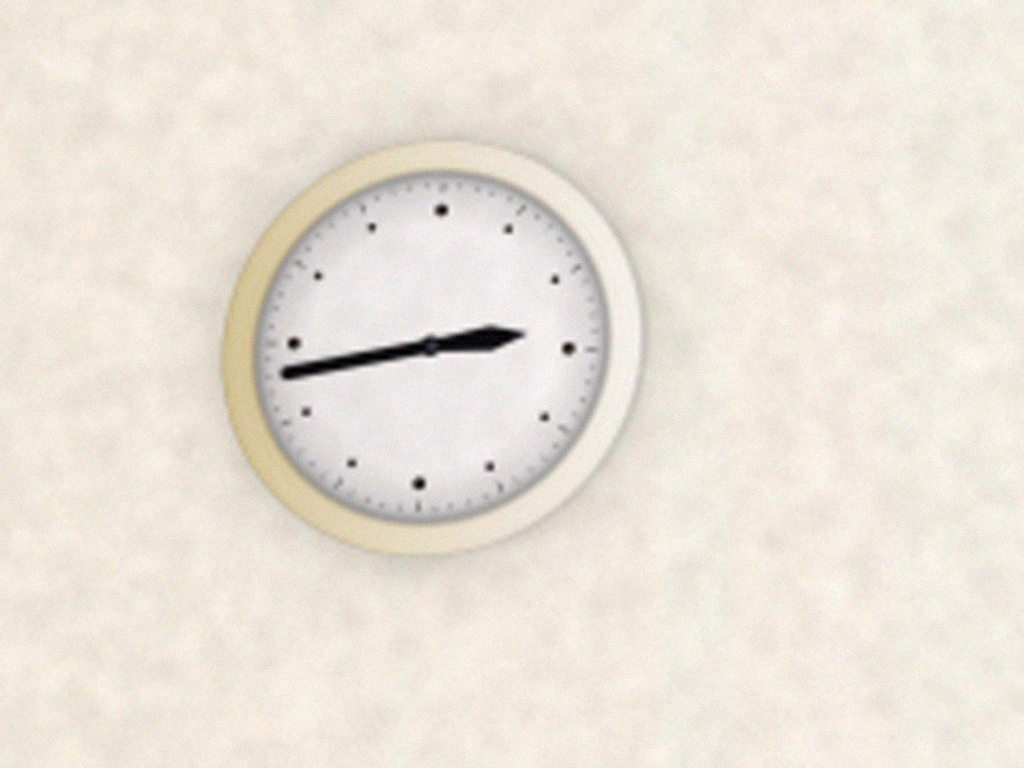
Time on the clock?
2:43
